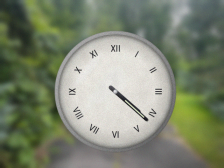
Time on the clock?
4:22
